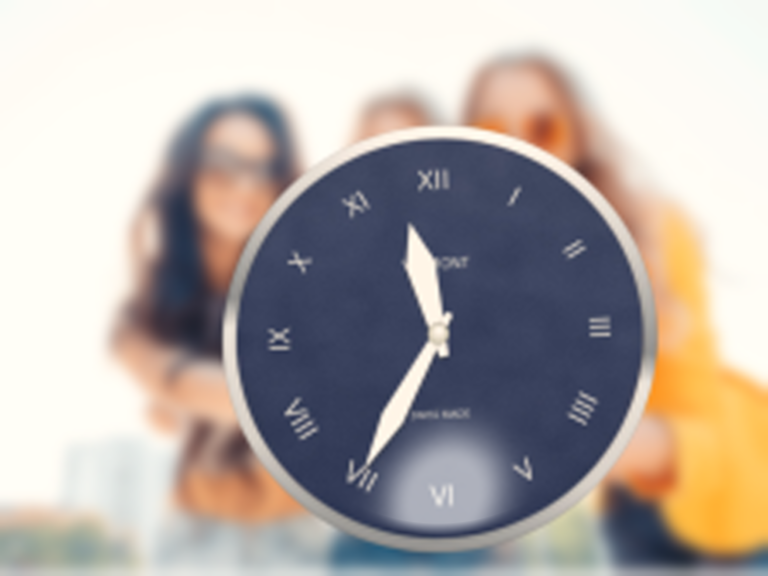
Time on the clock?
11:35
